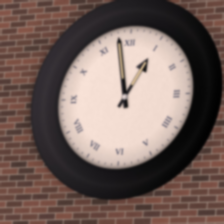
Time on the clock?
12:58
